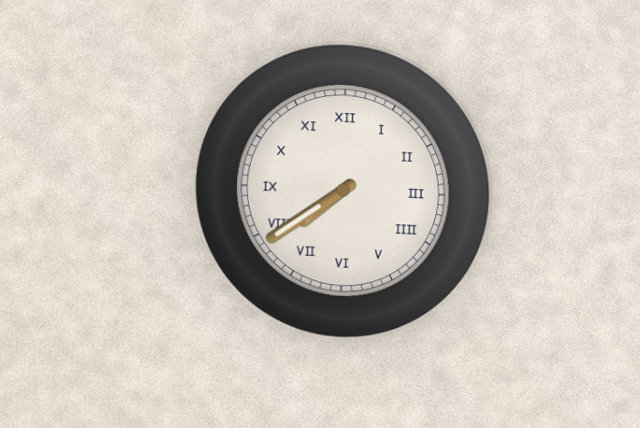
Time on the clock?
7:39
